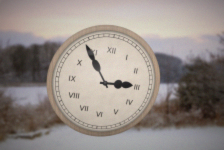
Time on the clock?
2:54
